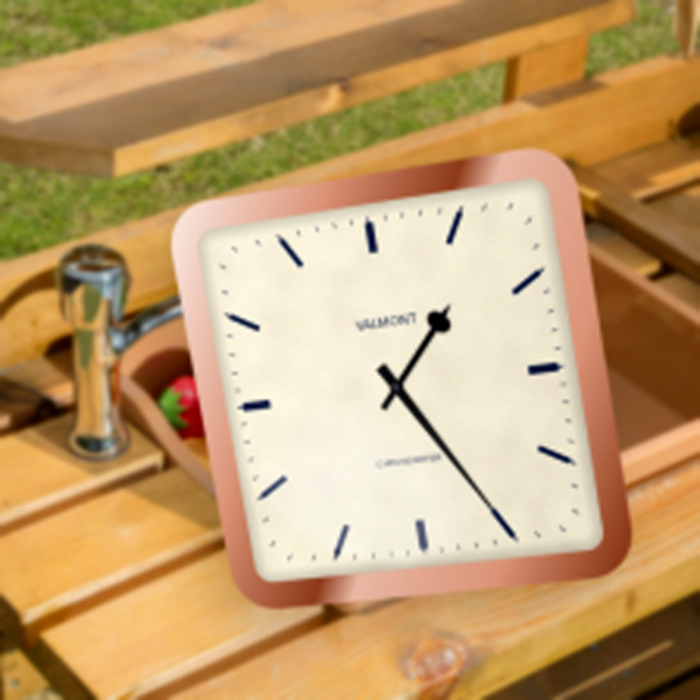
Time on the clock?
1:25
